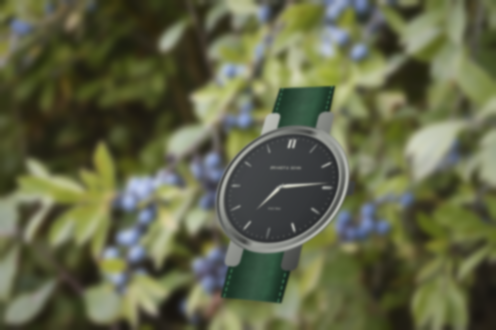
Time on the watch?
7:14
